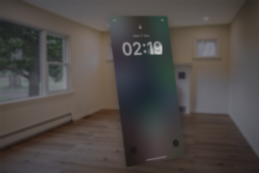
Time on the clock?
2:19
